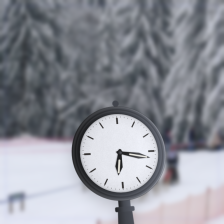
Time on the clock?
6:17
